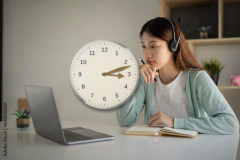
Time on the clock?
3:12
